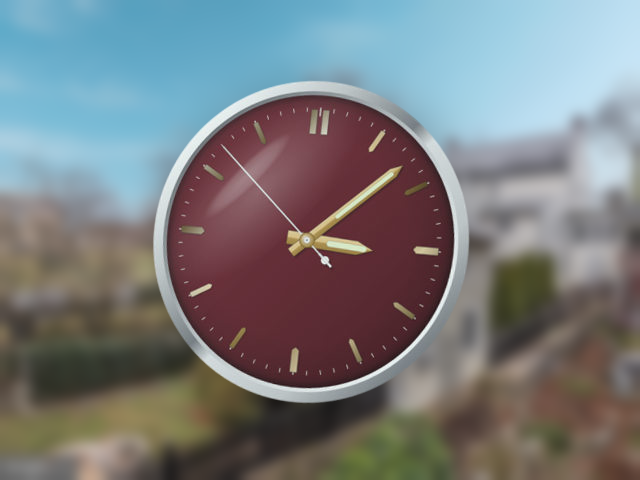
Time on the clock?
3:07:52
